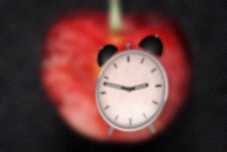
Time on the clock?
2:48
